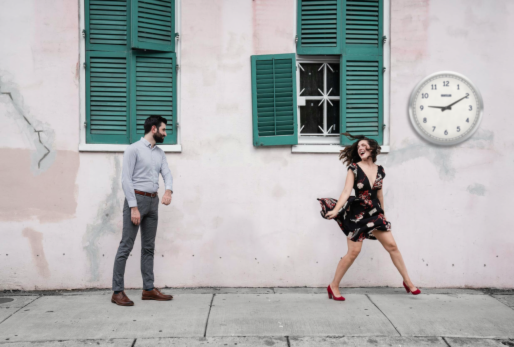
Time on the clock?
9:10
